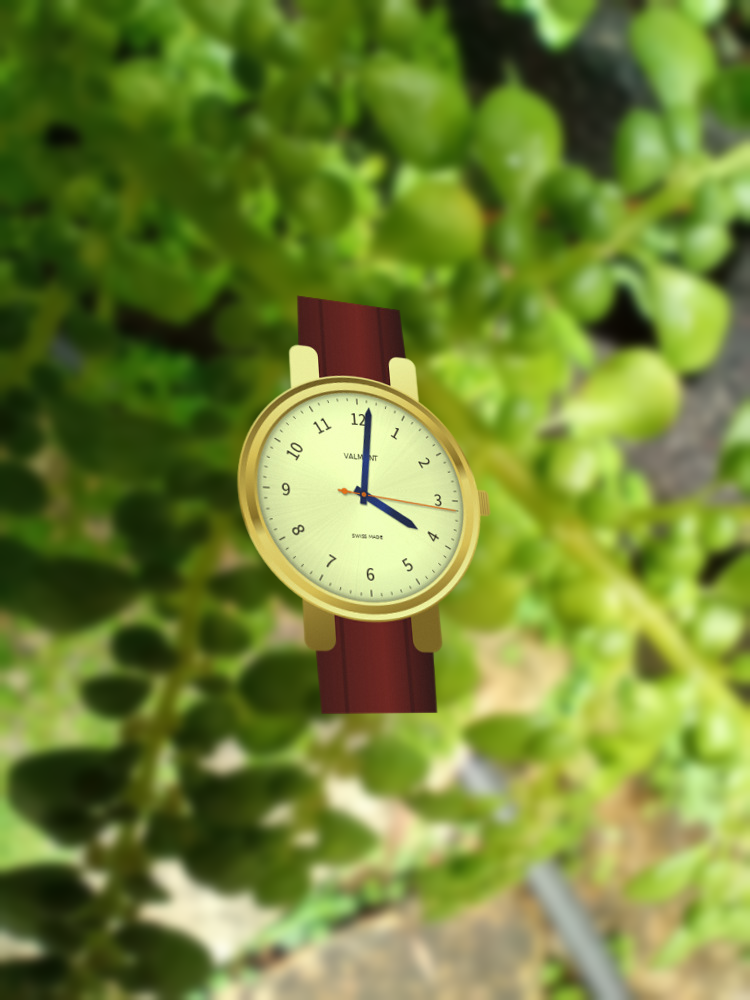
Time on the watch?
4:01:16
